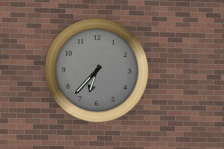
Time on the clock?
6:37
